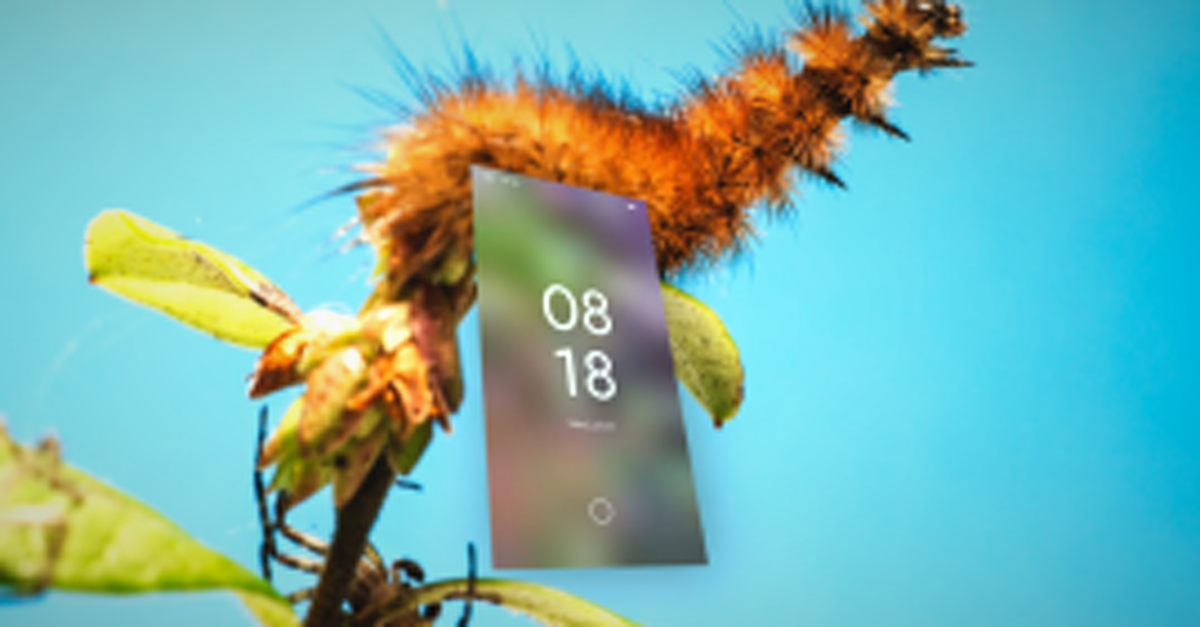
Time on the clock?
8:18
